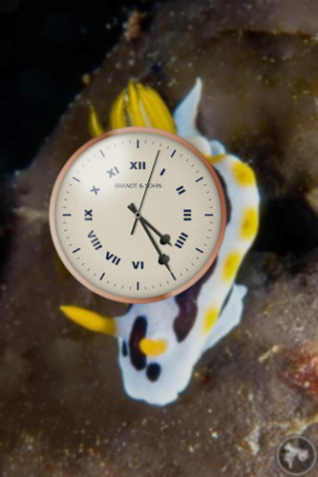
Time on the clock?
4:25:03
